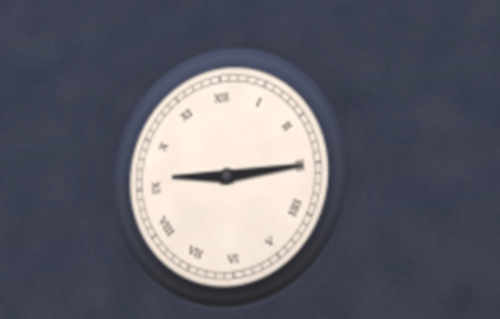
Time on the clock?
9:15
